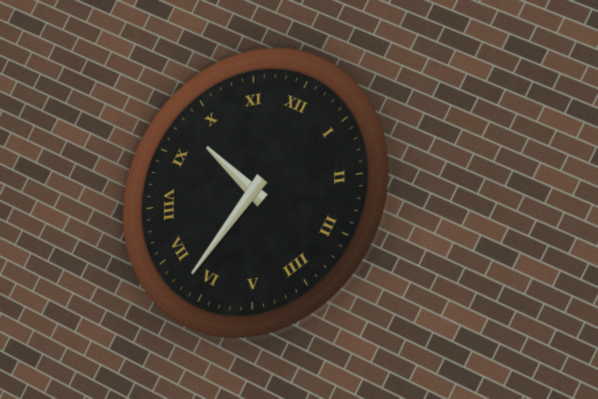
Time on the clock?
9:32
